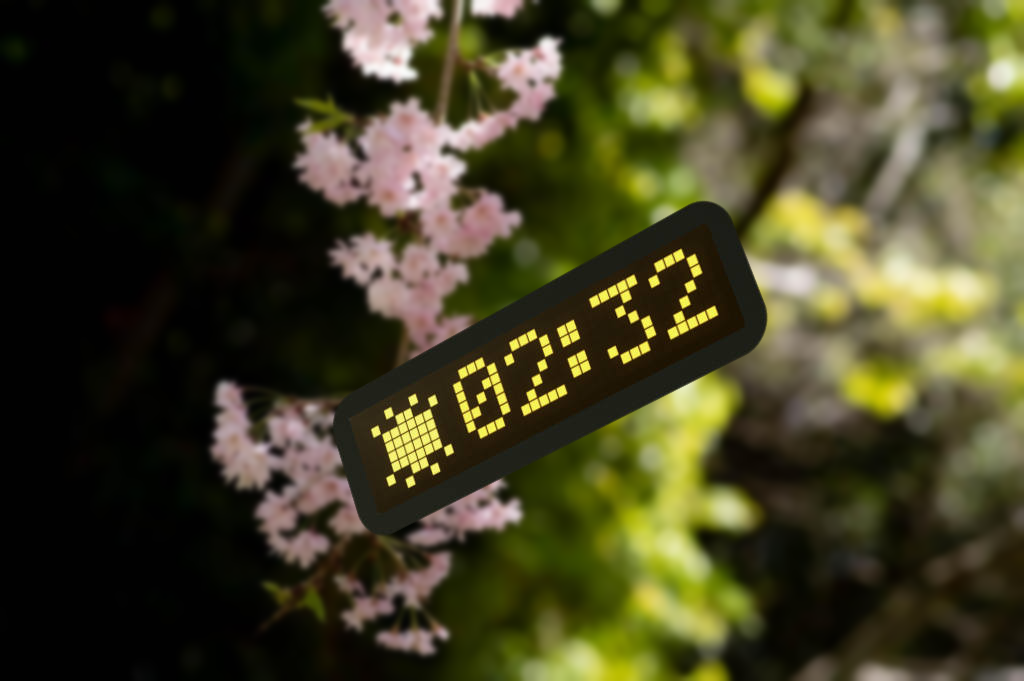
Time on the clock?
2:32
